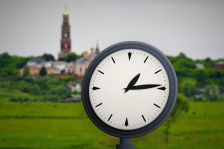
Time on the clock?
1:14
